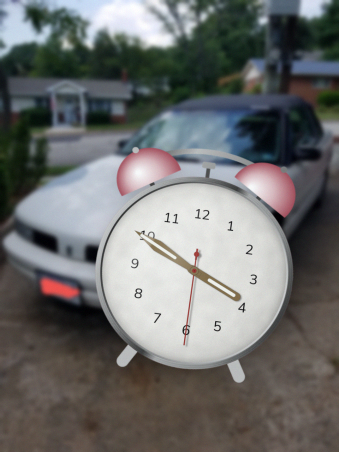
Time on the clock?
3:49:30
